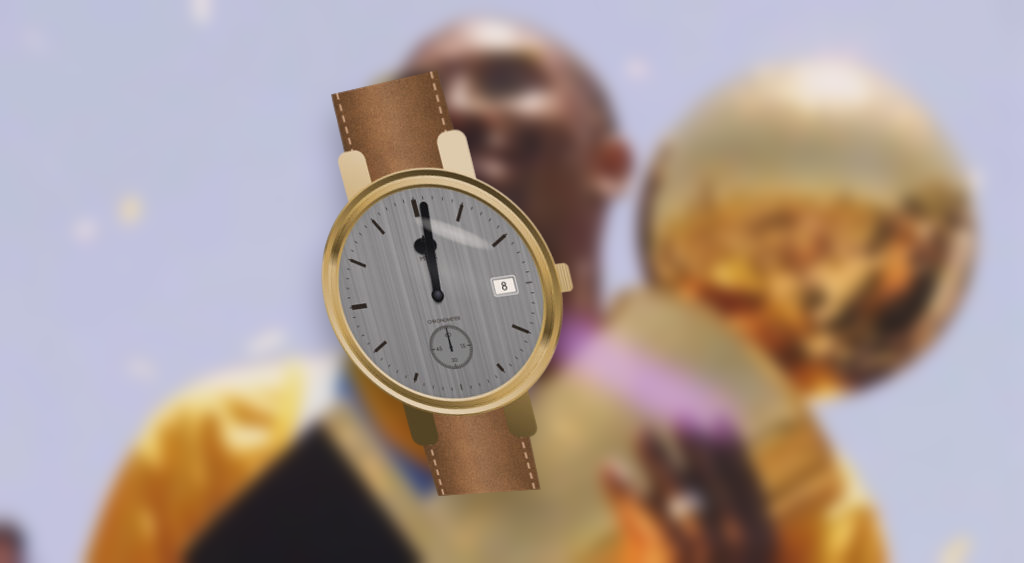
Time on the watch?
12:01
